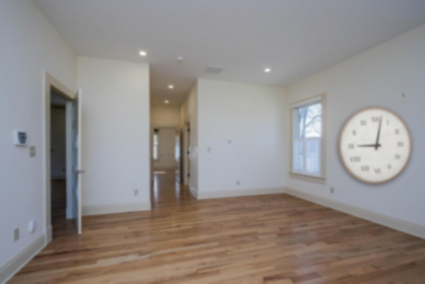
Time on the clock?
9:02
